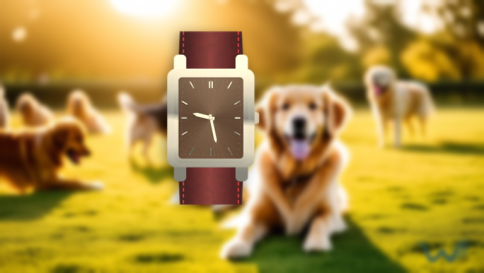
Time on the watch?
9:28
